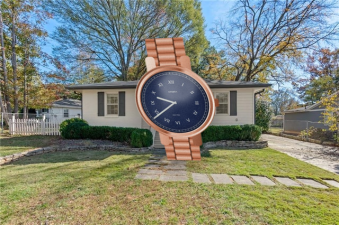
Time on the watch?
9:39
